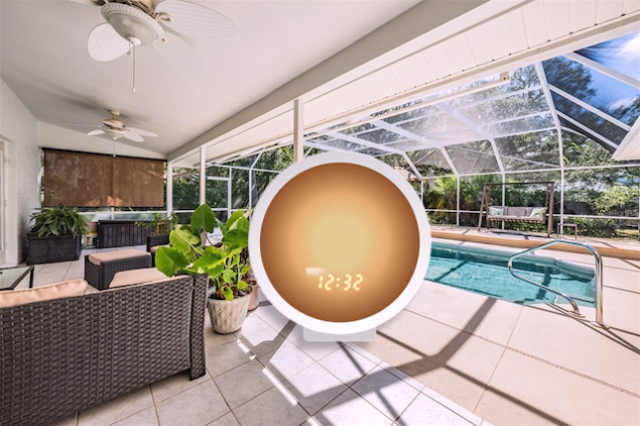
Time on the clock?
12:32
